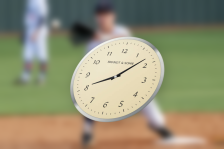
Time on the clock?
8:08
